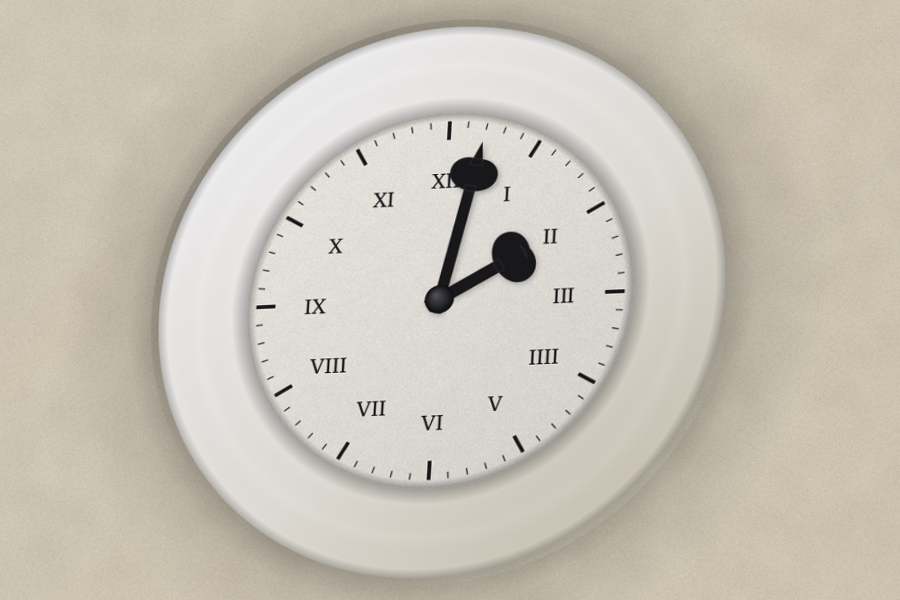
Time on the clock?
2:02
